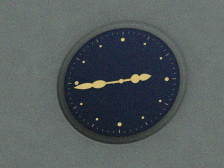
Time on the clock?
2:44
